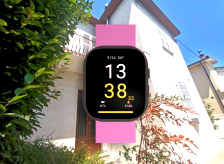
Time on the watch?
13:38
